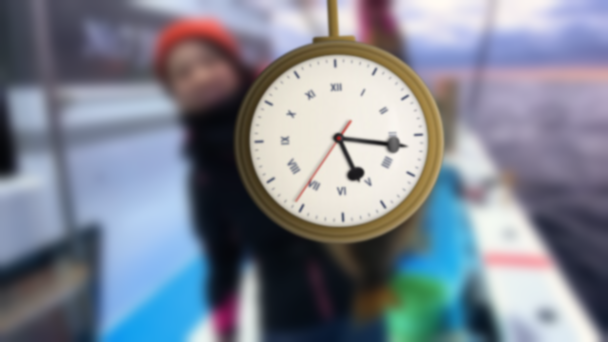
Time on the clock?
5:16:36
